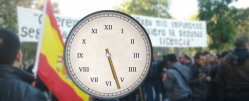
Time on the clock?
5:27
